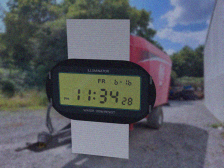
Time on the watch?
11:34:28
